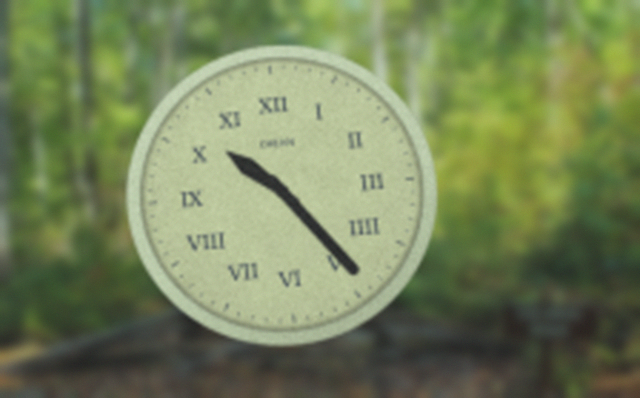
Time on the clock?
10:24
